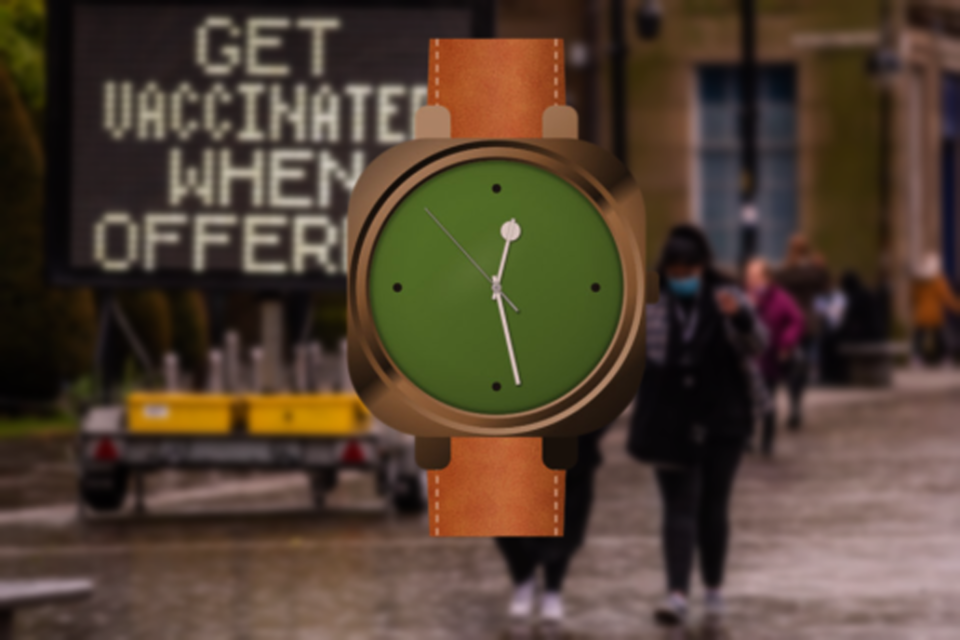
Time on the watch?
12:27:53
